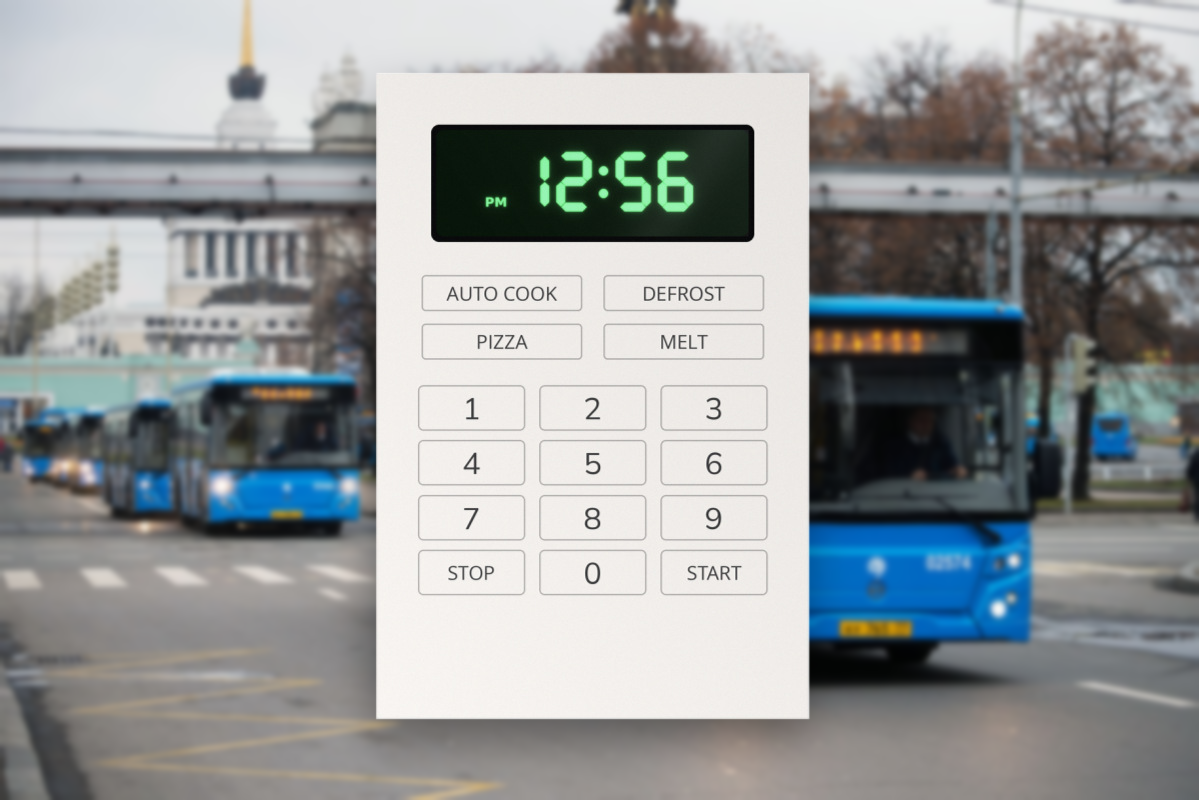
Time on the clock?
12:56
